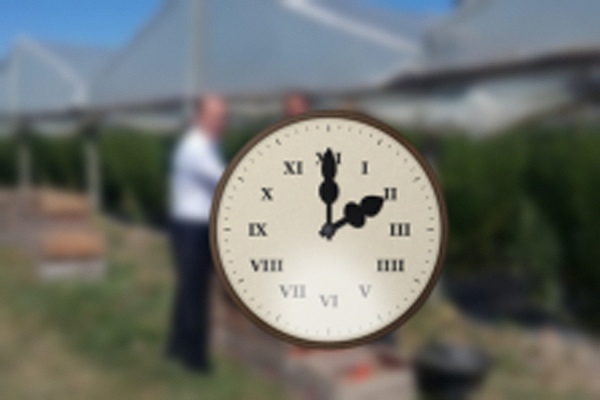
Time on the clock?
2:00
